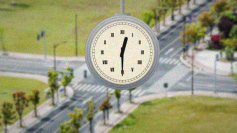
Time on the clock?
12:30
